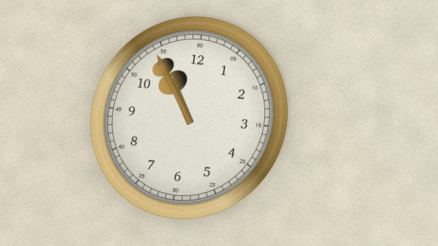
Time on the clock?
10:54
